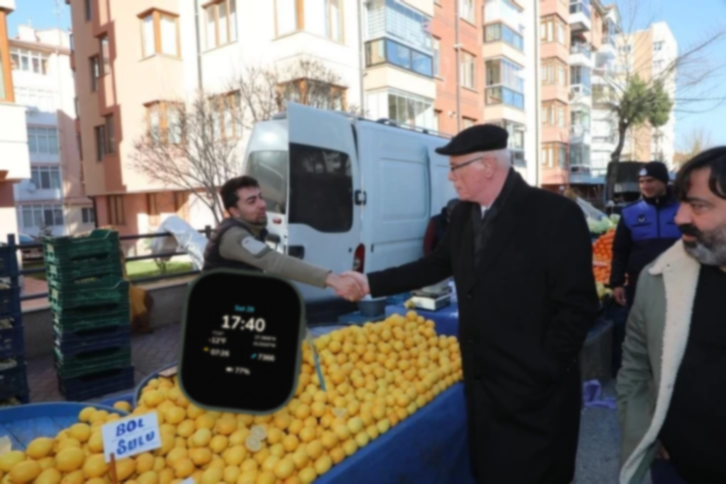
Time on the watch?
17:40
